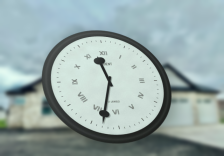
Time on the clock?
11:33
